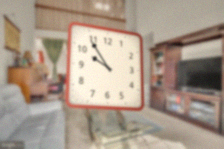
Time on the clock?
9:54
